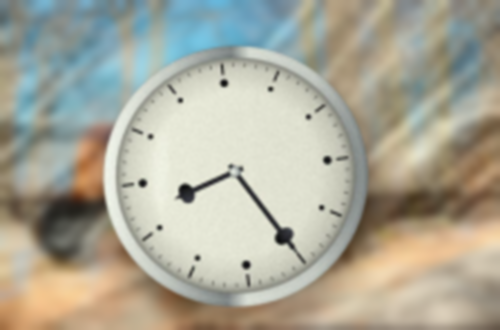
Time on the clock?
8:25
